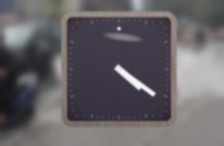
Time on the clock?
4:21
